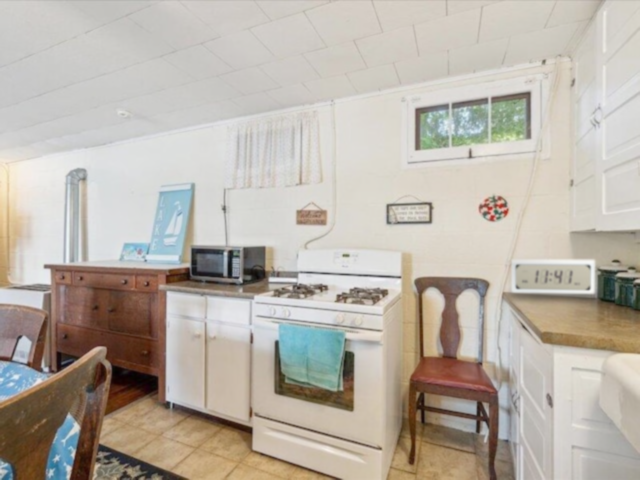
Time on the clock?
11:41
